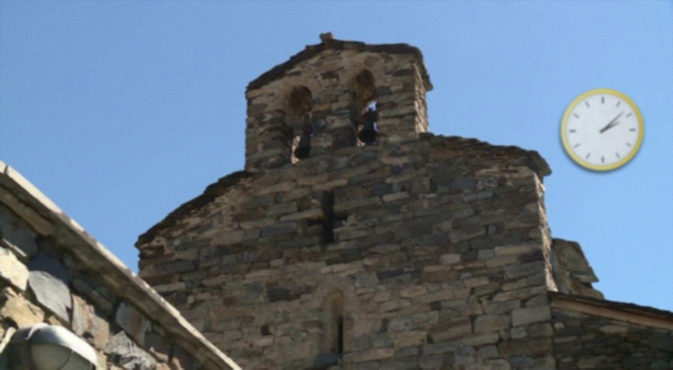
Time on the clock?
2:08
